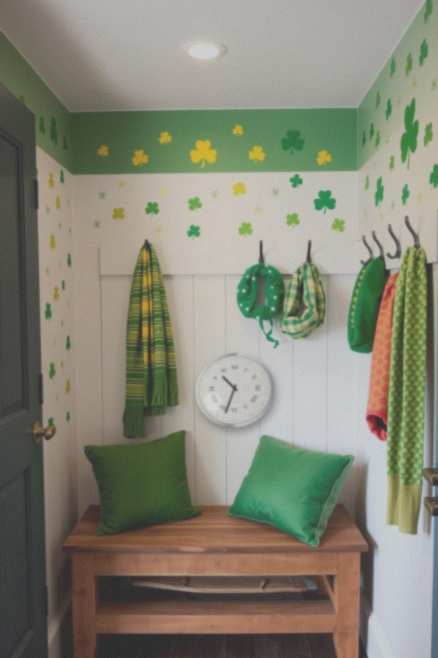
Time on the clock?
10:33
